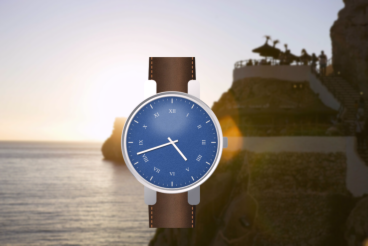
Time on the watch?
4:42
